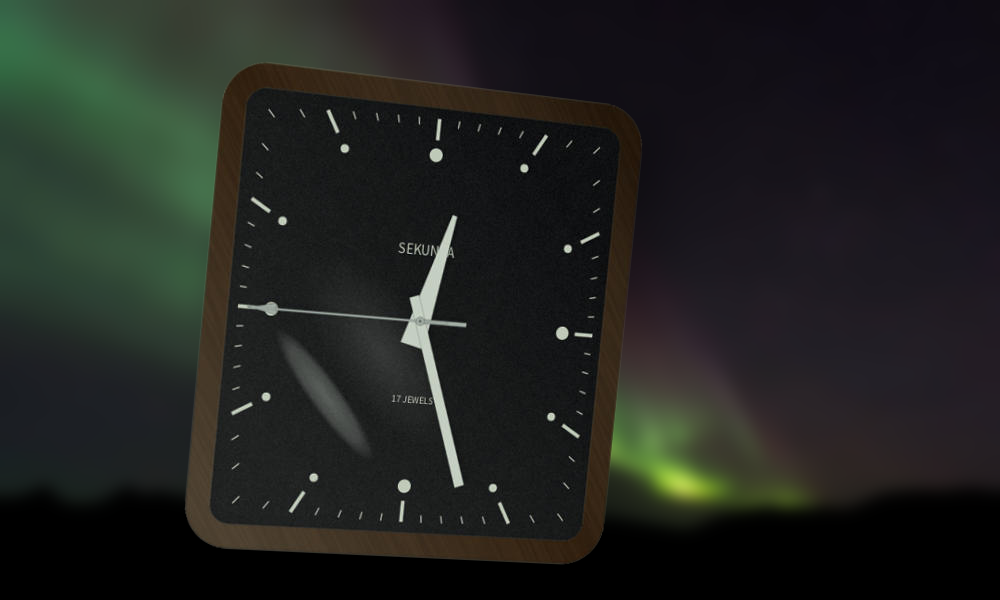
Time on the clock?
12:26:45
